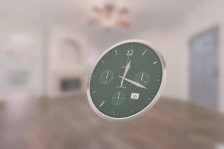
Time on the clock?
12:18
